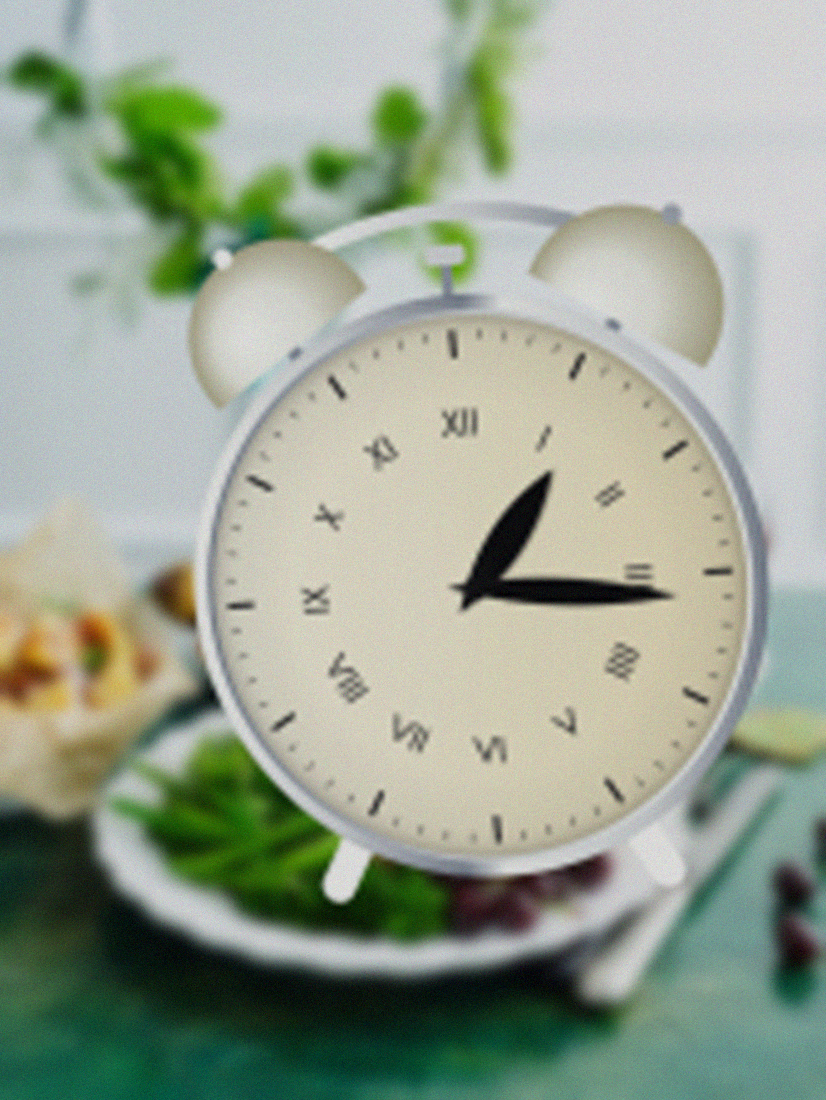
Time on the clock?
1:16
